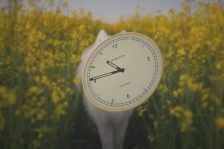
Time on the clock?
10:46
